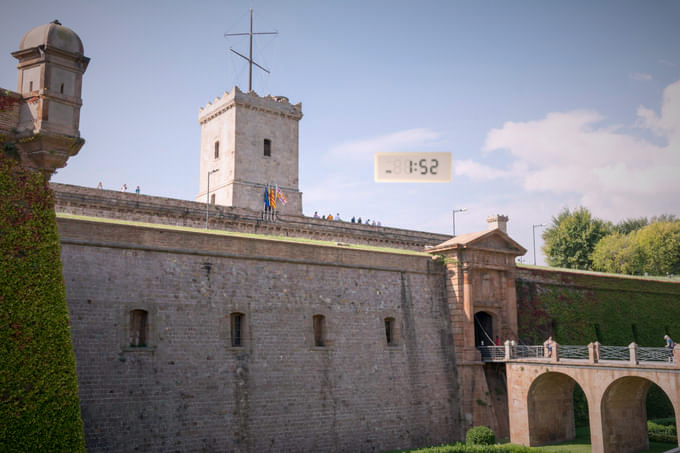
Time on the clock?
1:52
